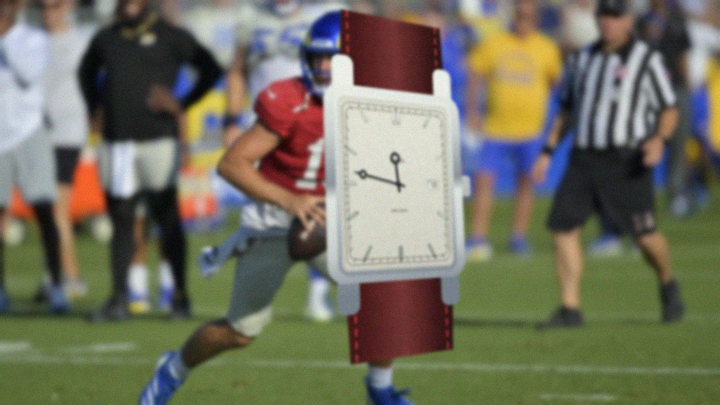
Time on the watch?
11:47
